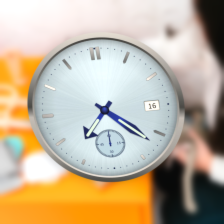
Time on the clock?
7:22
